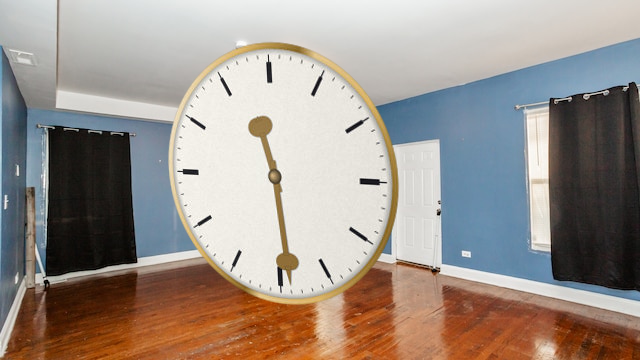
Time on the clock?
11:29
